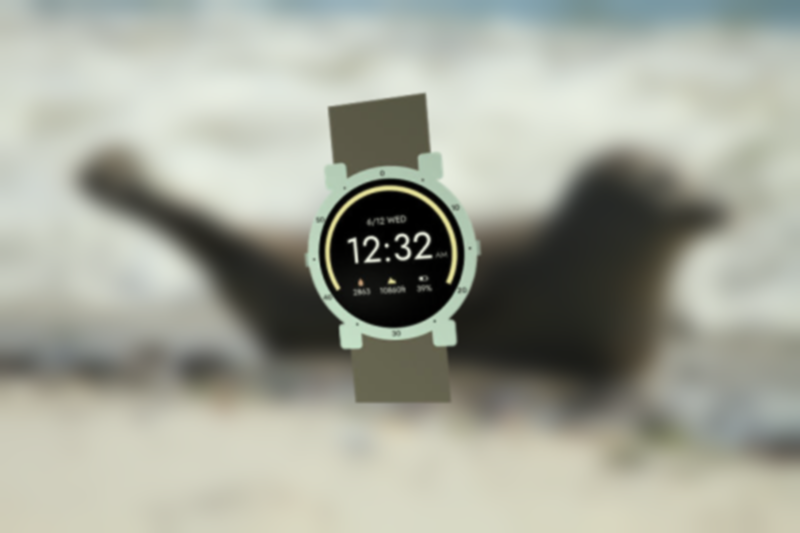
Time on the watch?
12:32
